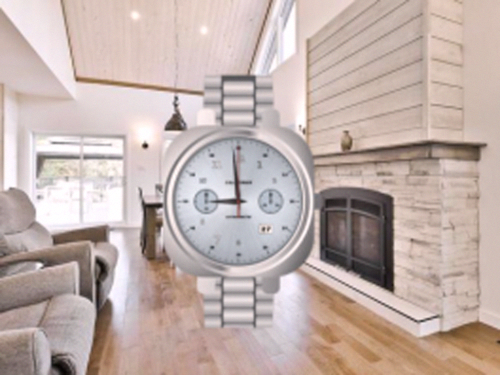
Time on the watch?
8:59
